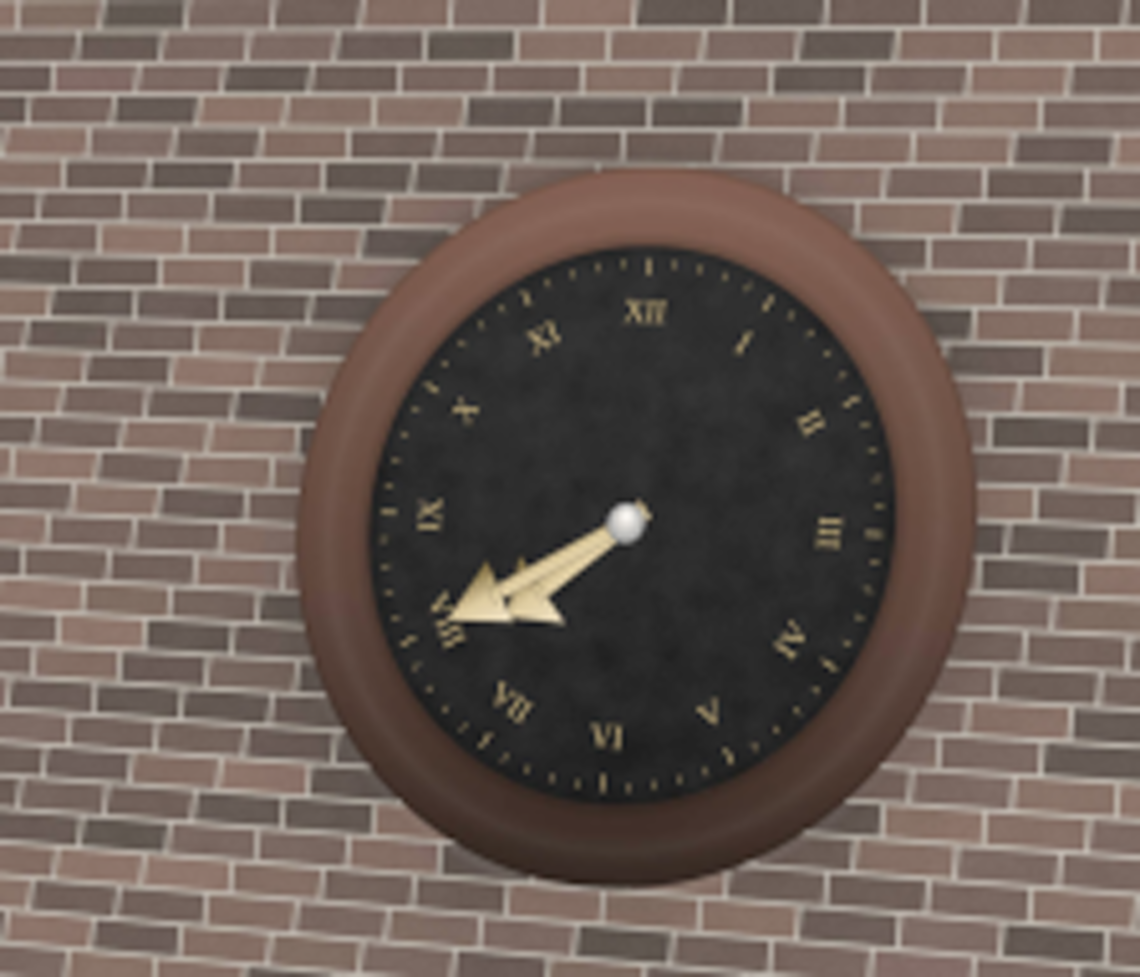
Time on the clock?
7:40
